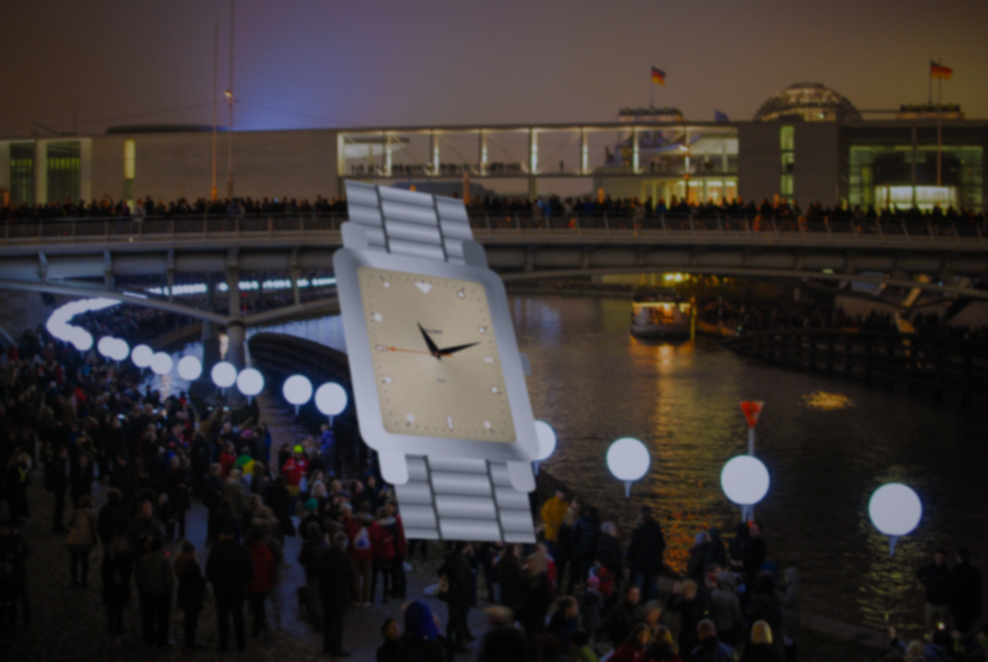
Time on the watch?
11:11:45
